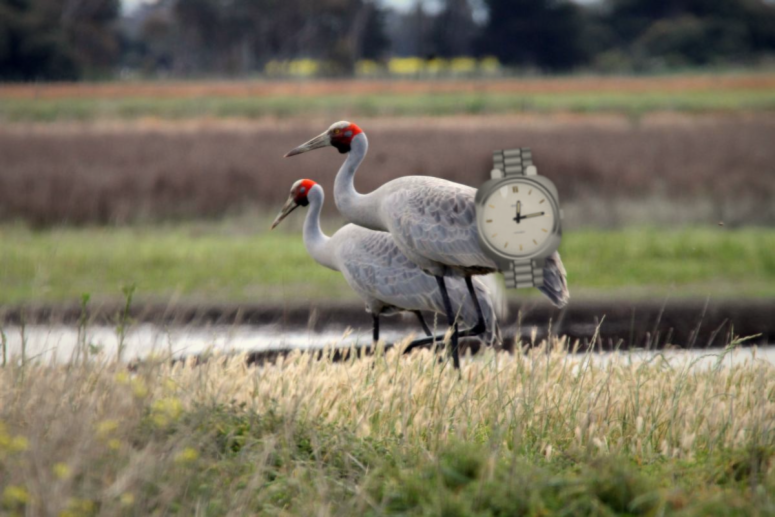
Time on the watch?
12:14
